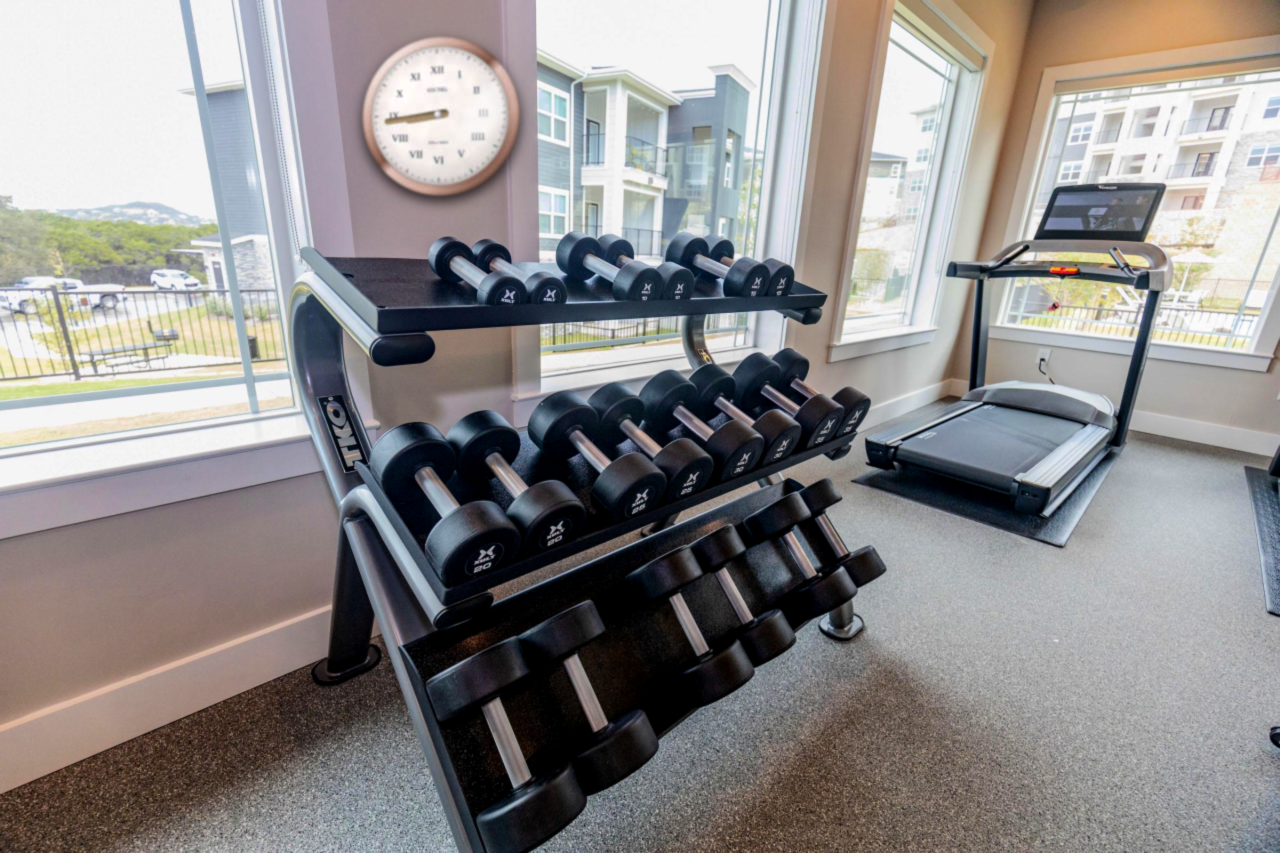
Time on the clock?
8:44
